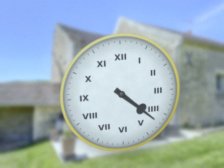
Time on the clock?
4:22
